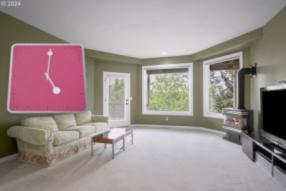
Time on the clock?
5:01
